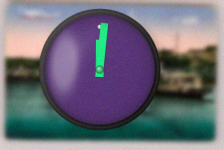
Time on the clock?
12:01
